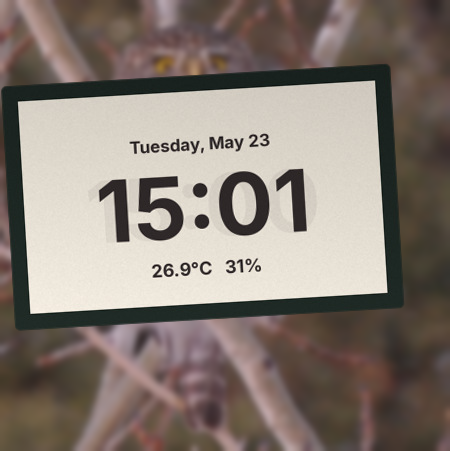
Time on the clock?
15:01
